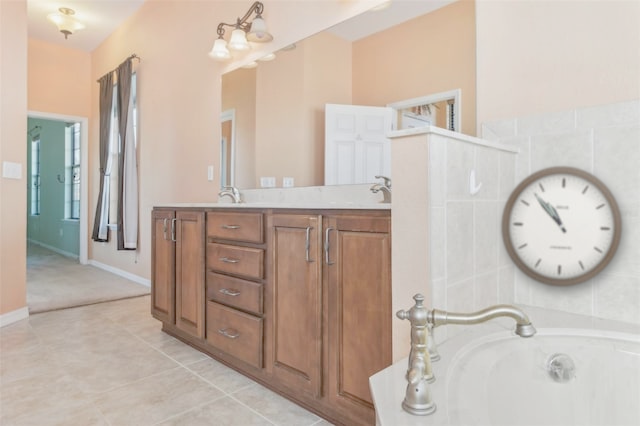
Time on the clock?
10:53
